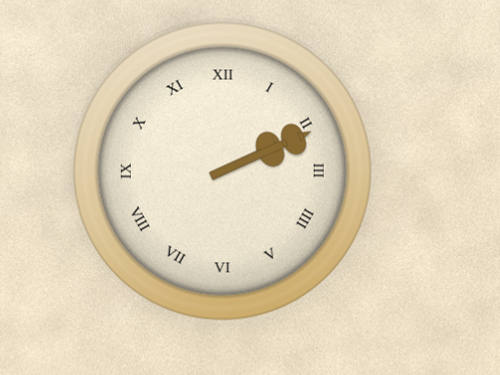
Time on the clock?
2:11
